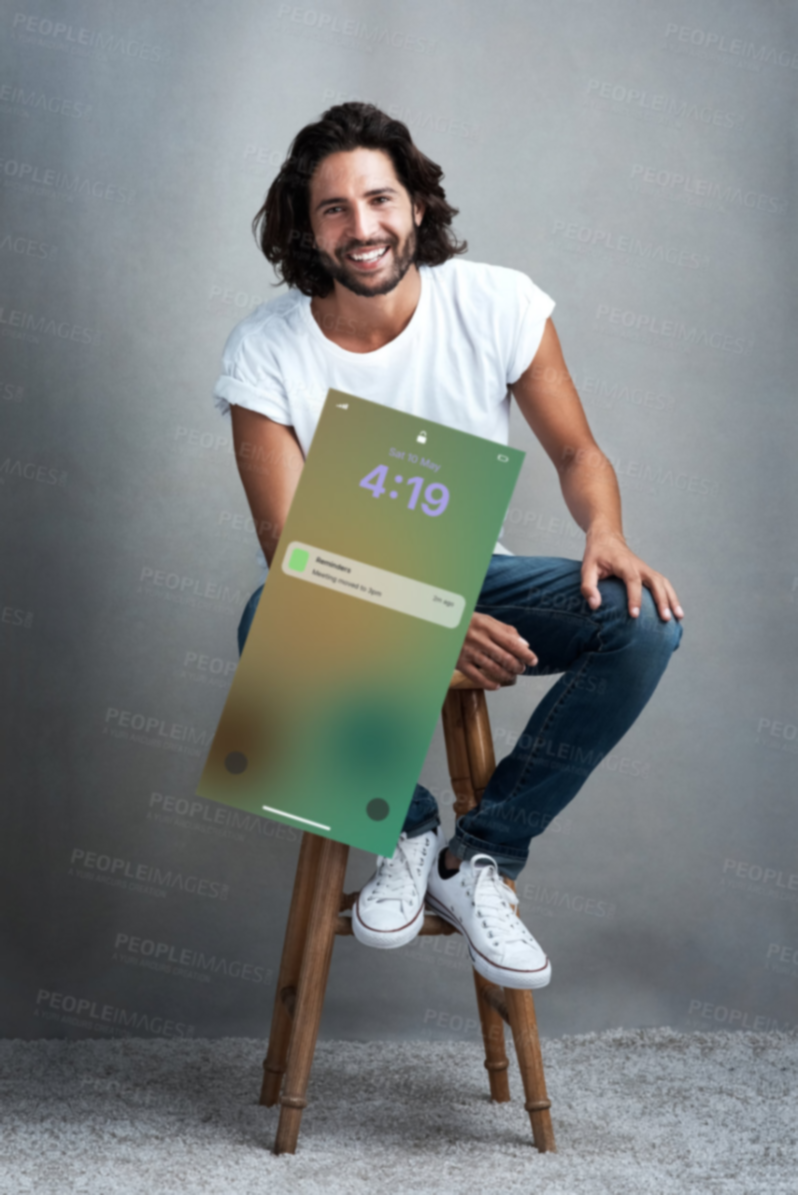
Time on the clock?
4:19
